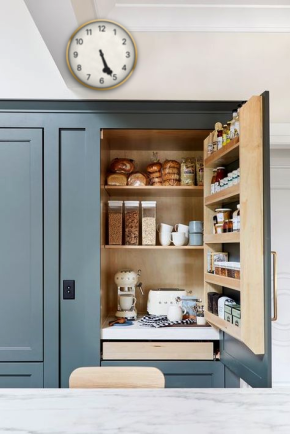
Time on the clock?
5:26
